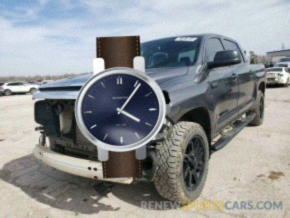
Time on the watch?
4:06
